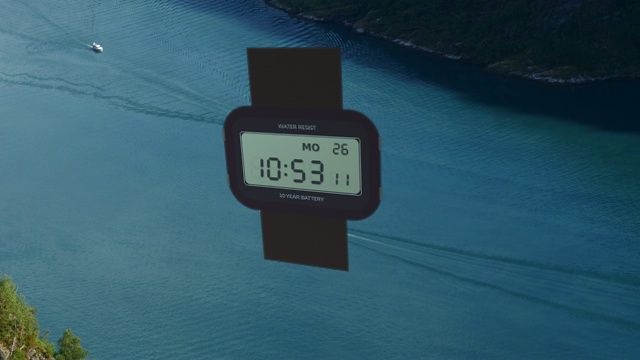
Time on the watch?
10:53:11
